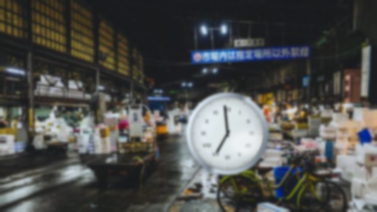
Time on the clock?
6:59
